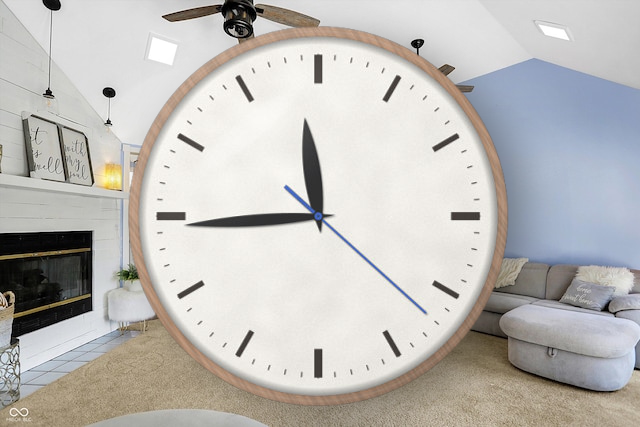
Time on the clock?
11:44:22
